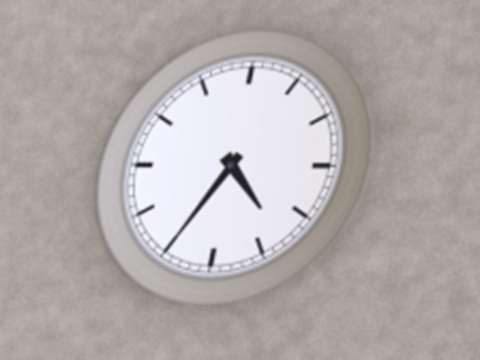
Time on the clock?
4:35
